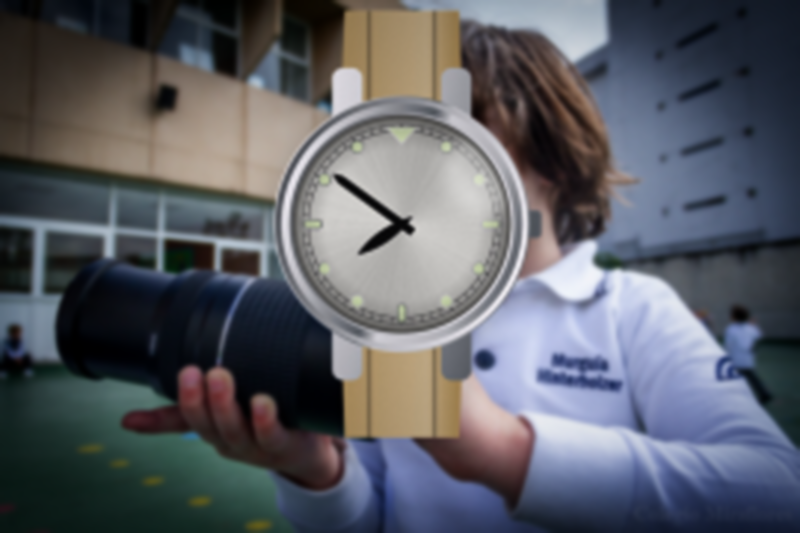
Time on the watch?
7:51
